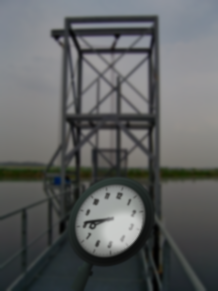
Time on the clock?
7:41
